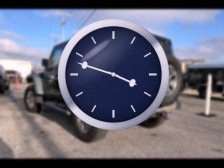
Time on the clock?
3:48
